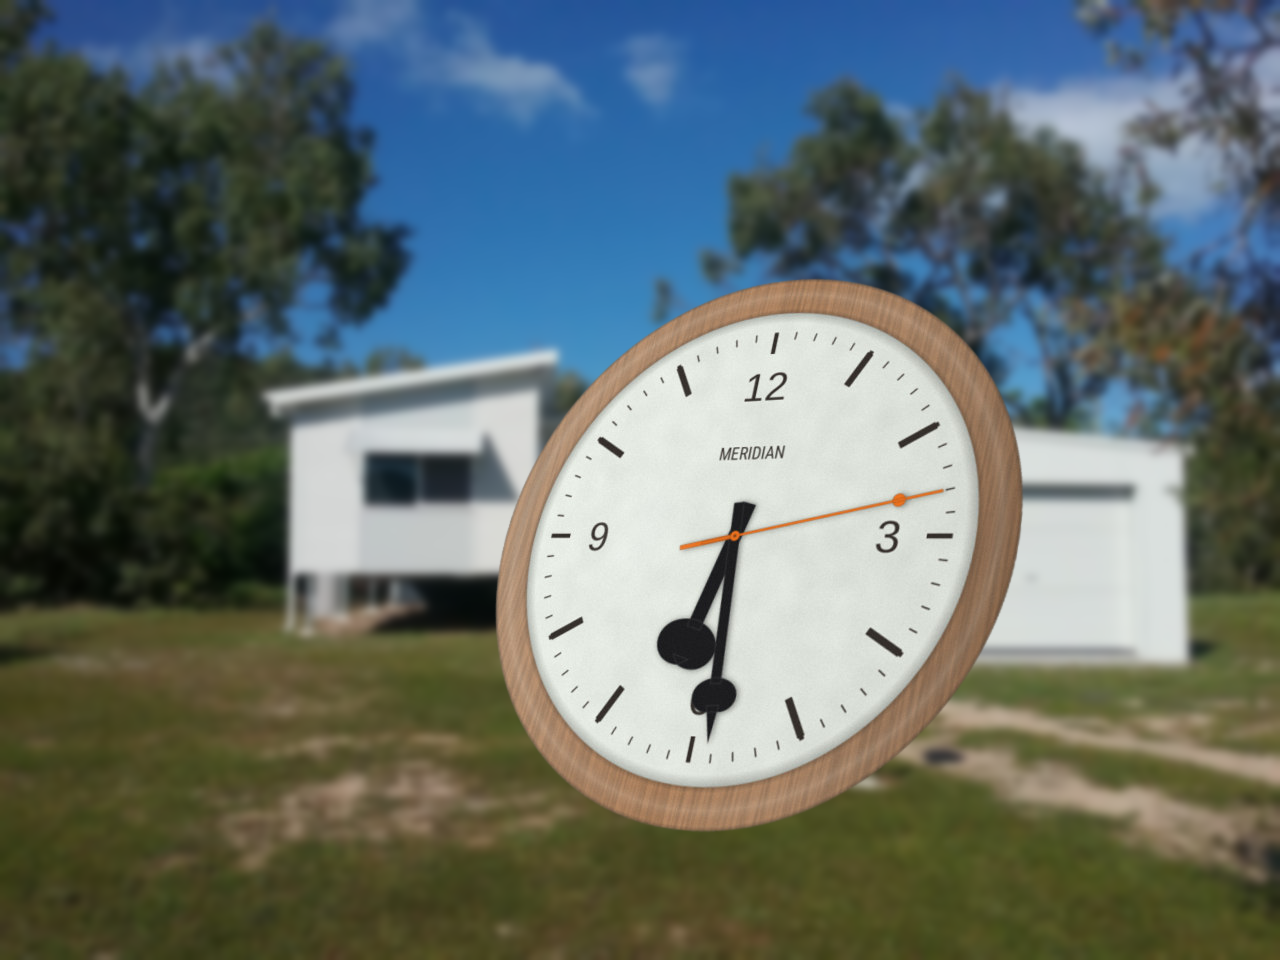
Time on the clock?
6:29:13
